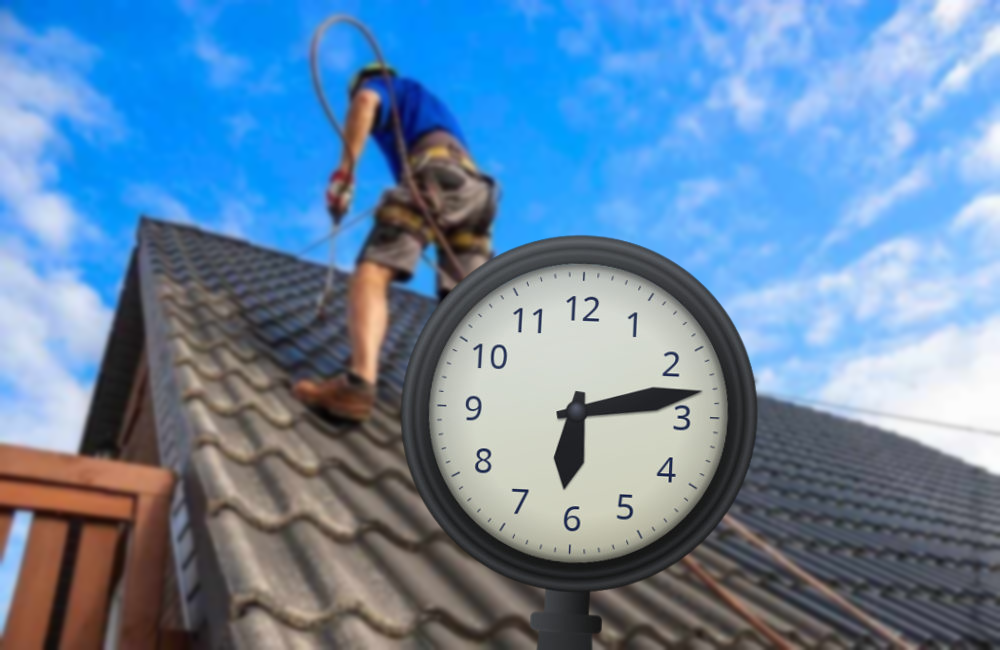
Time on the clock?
6:13
